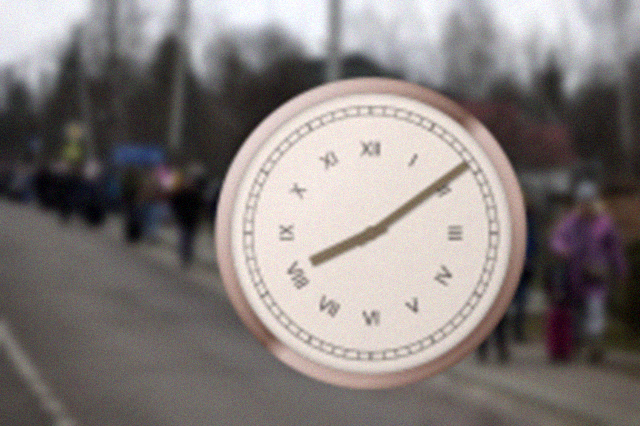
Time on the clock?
8:09
